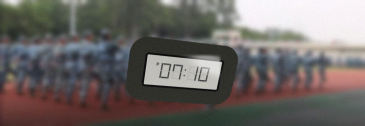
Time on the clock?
7:10
